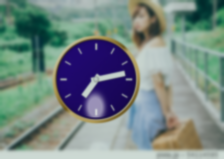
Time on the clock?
7:13
